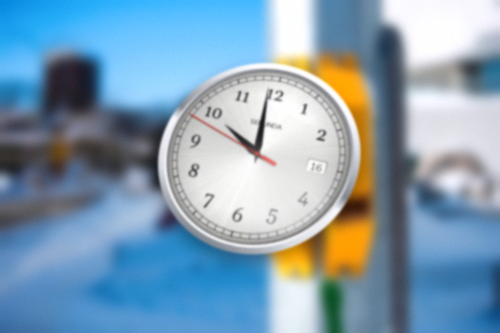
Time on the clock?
9:58:48
